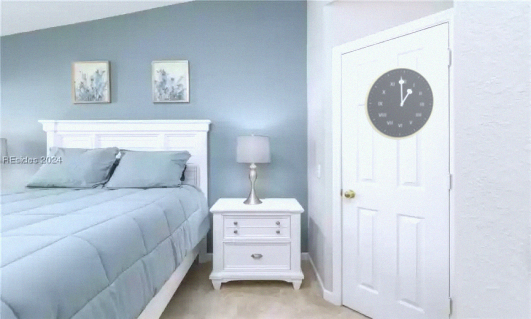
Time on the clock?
12:59
